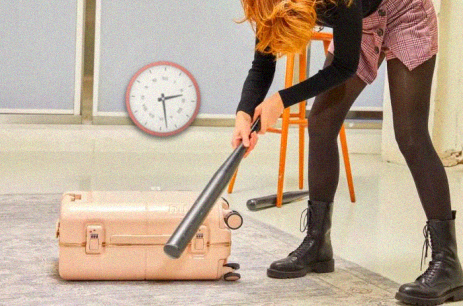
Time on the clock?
2:28
